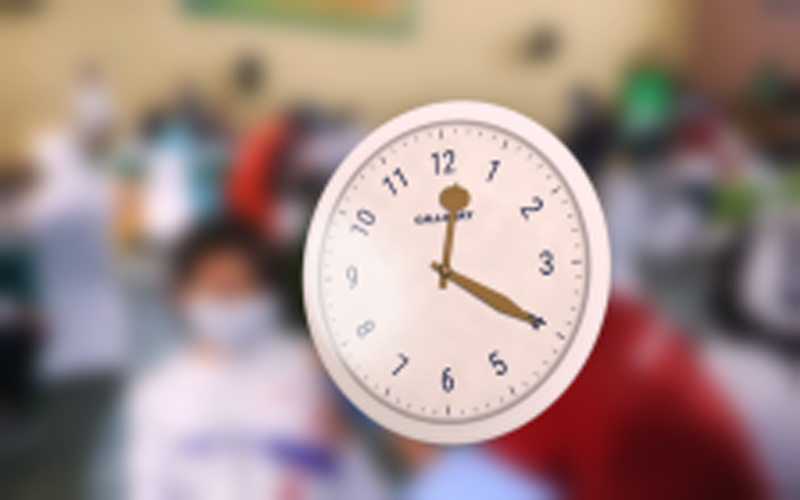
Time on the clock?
12:20
